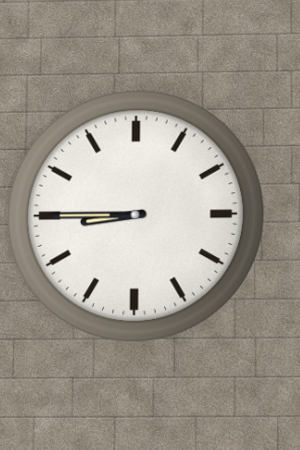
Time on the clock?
8:45
